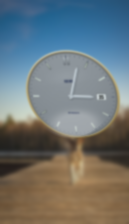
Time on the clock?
3:03
